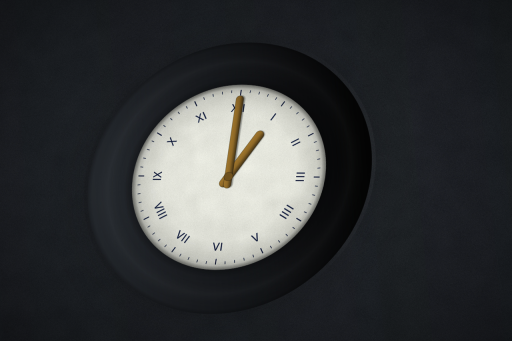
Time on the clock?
1:00
